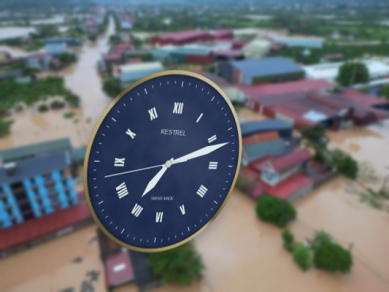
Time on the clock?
7:11:43
